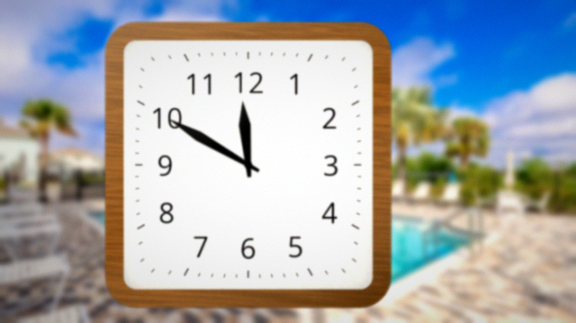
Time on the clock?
11:50
